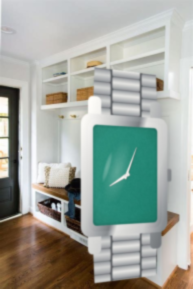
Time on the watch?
8:04
